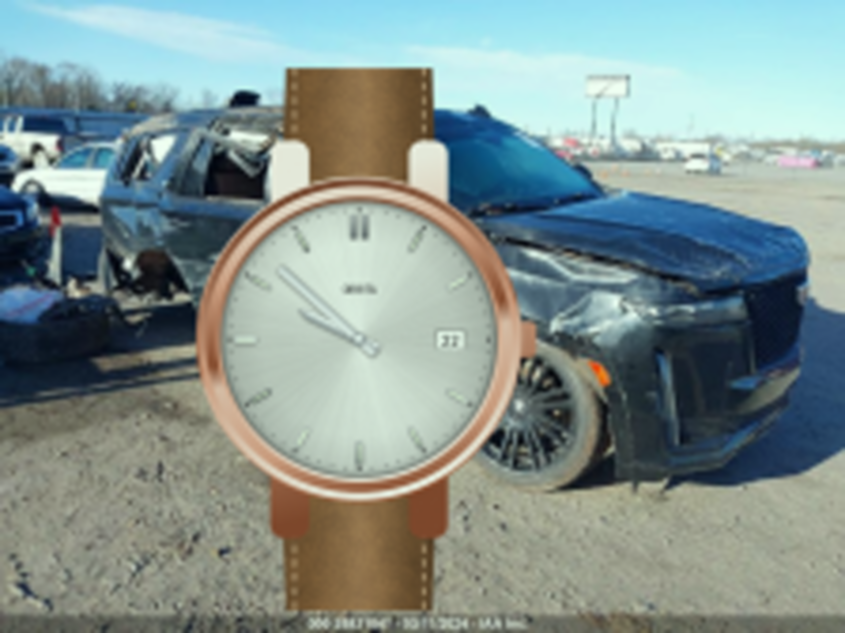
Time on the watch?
9:52
